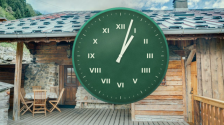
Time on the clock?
1:03
